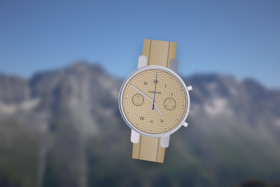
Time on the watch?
4:50
